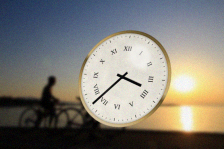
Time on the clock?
3:37
